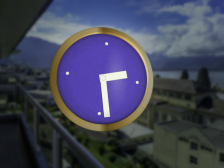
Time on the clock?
2:28
